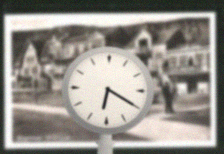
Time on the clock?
6:20
